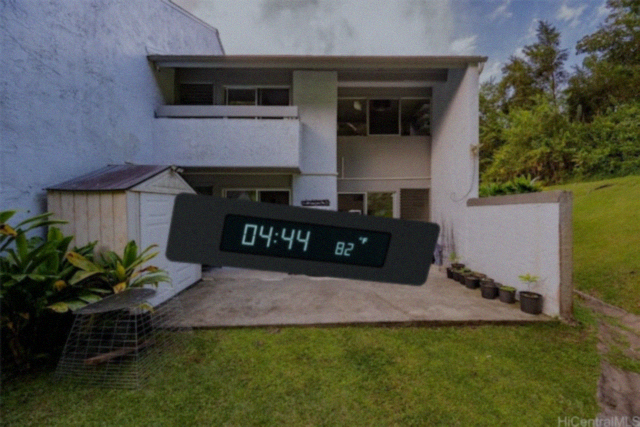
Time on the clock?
4:44
